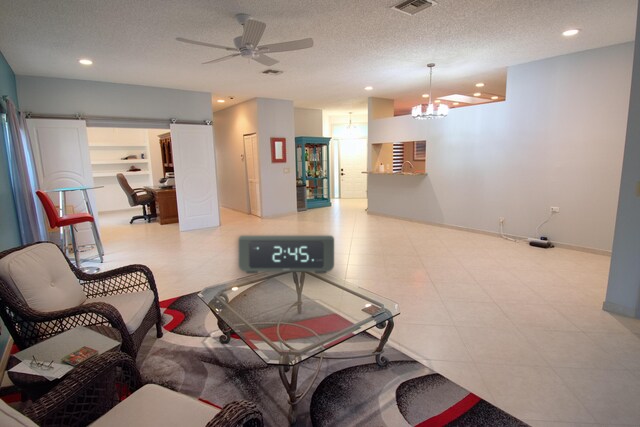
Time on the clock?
2:45
